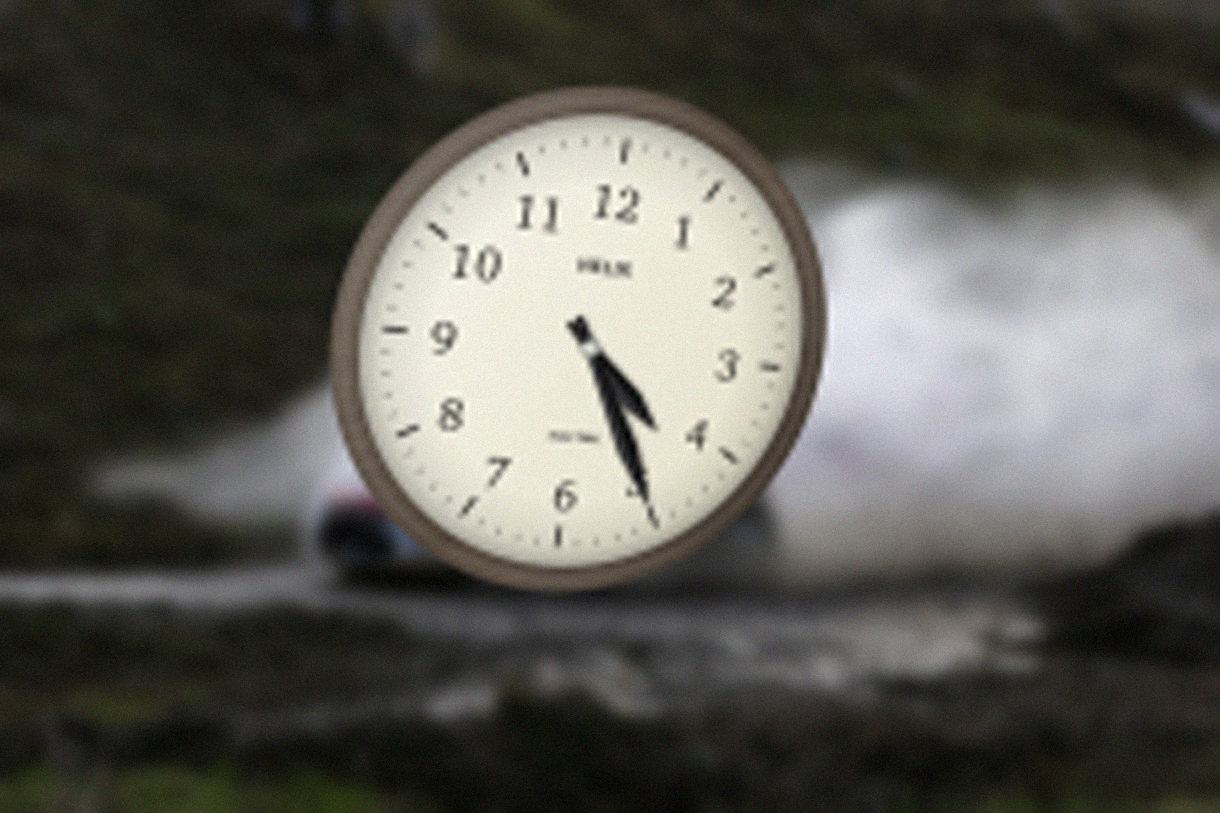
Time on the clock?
4:25
